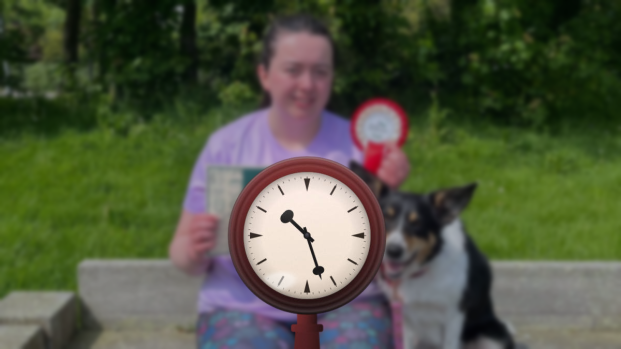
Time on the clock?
10:27
